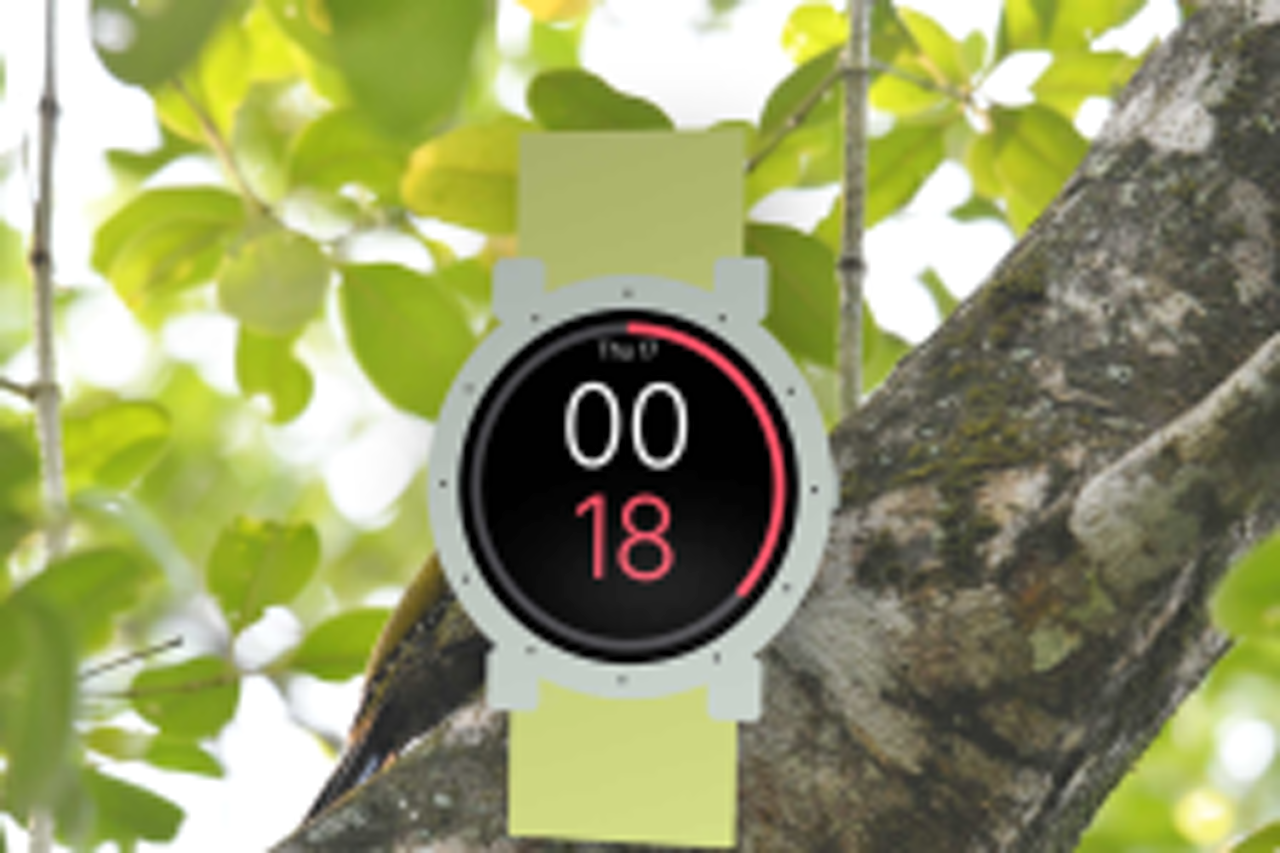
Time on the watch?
0:18
